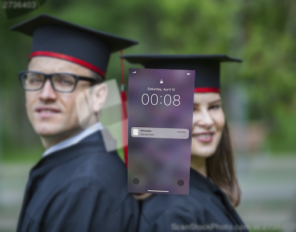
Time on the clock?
0:08
